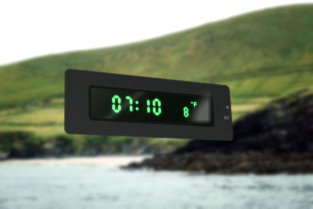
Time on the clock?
7:10
